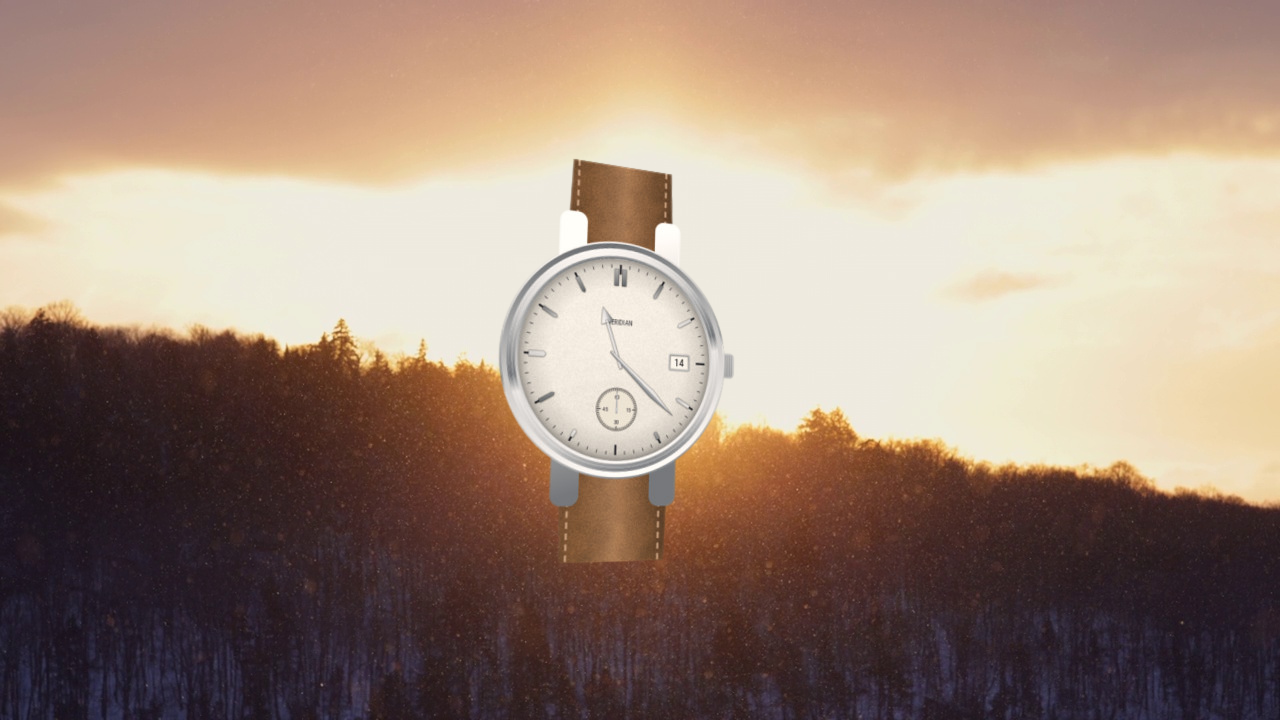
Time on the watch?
11:22
